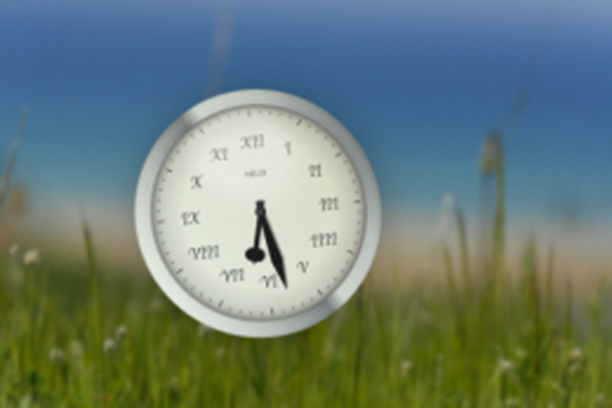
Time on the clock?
6:28
